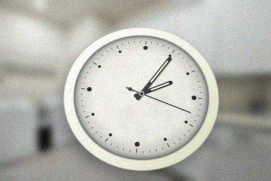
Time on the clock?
2:05:18
